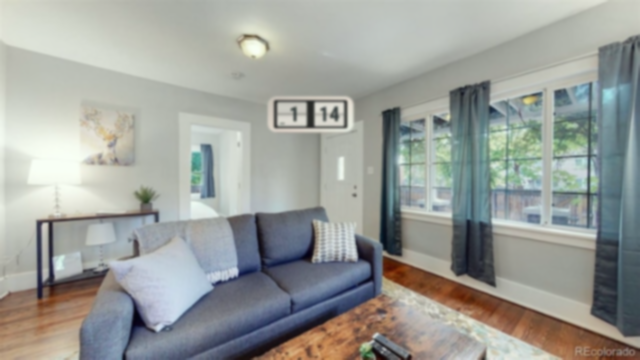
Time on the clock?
1:14
